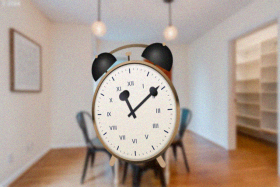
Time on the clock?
11:09
